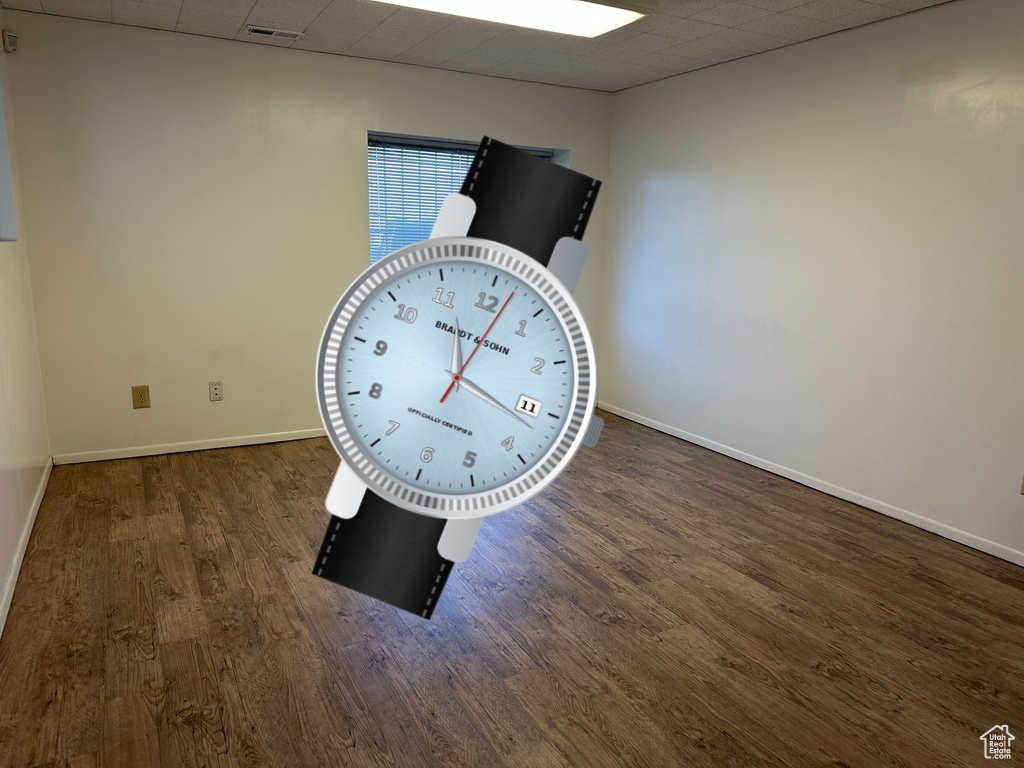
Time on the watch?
11:17:02
